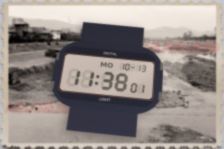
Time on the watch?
11:38:01
